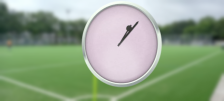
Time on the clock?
1:07
